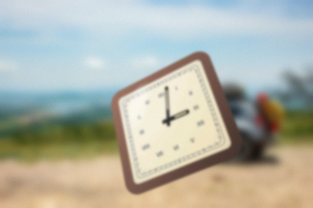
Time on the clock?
3:02
